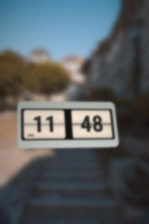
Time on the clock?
11:48
